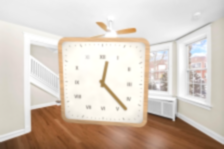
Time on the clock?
12:23
